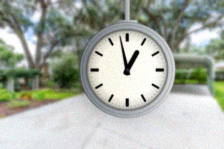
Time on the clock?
12:58
